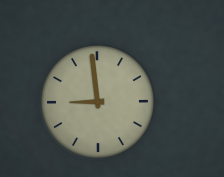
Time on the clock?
8:59
